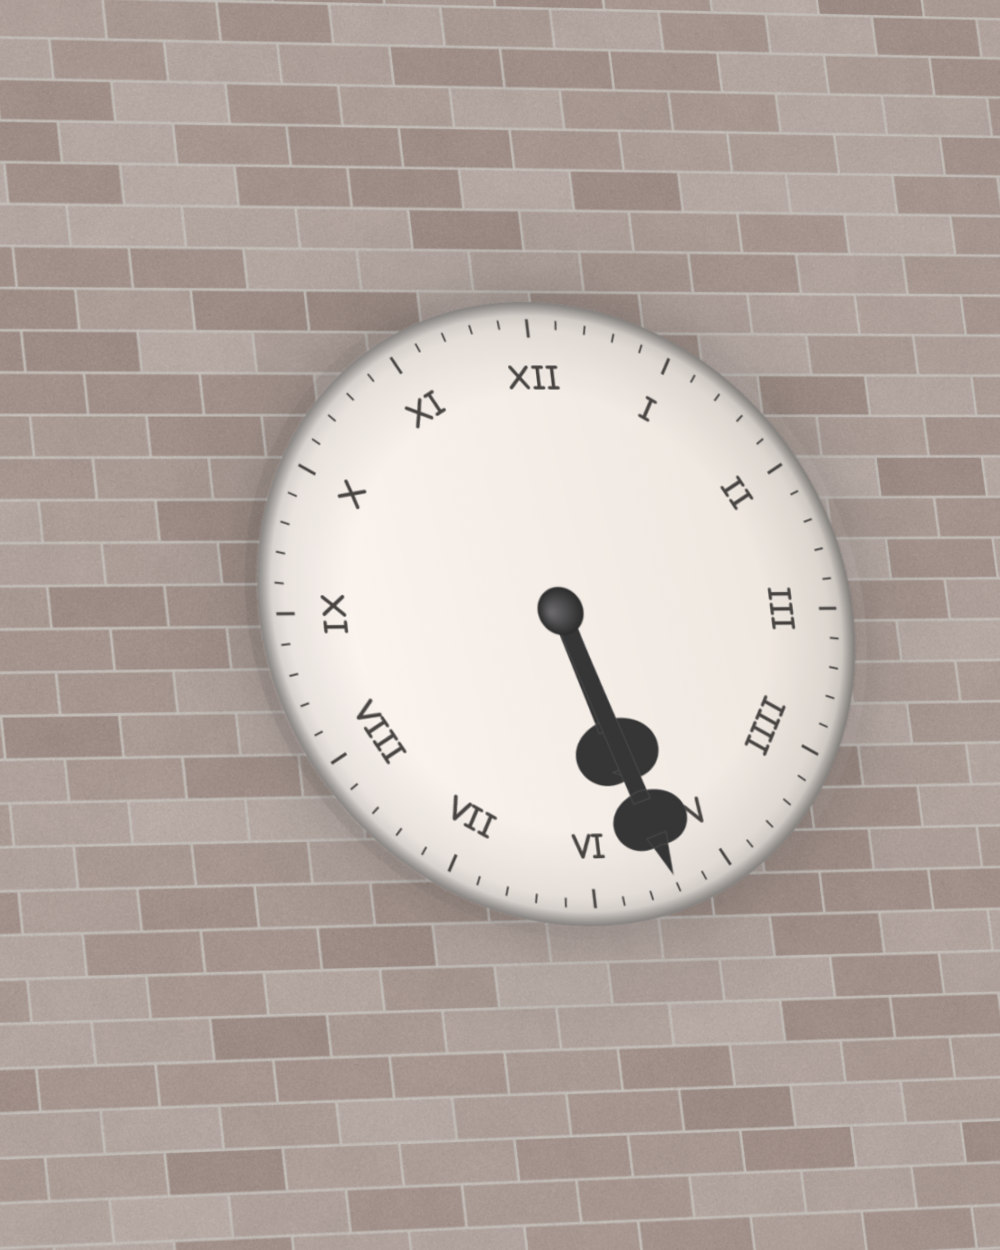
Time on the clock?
5:27
